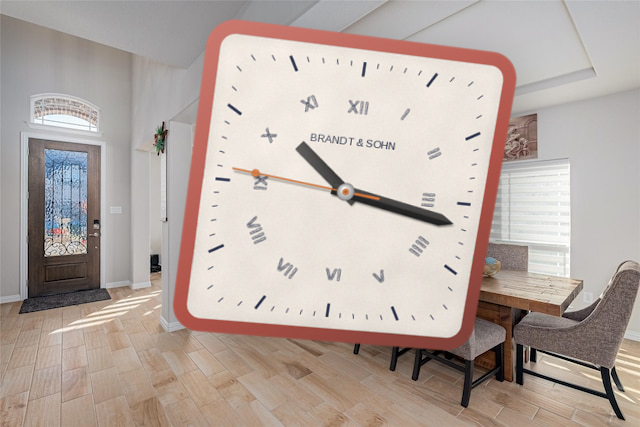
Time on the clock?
10:16:46
